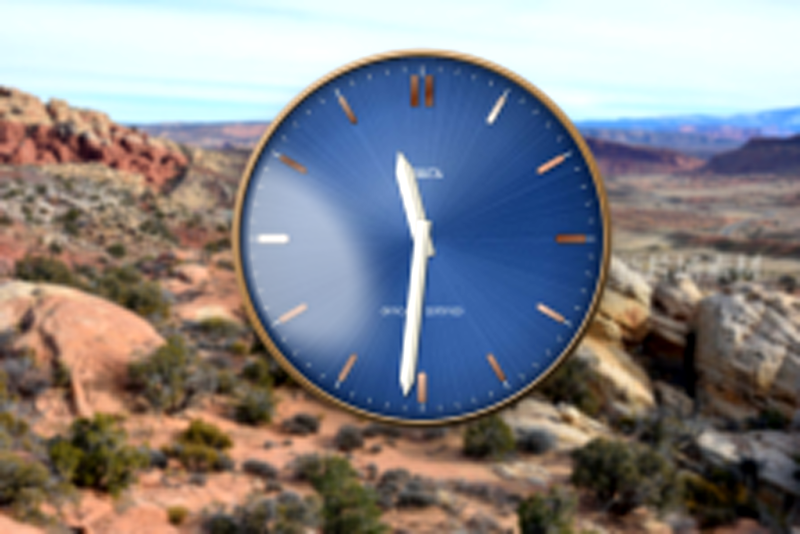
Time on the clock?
11:31
